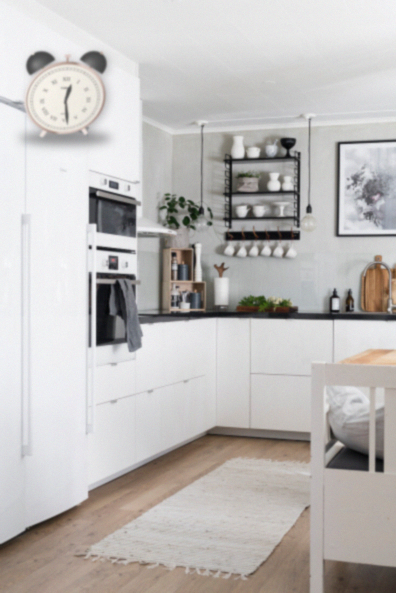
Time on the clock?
12:29
